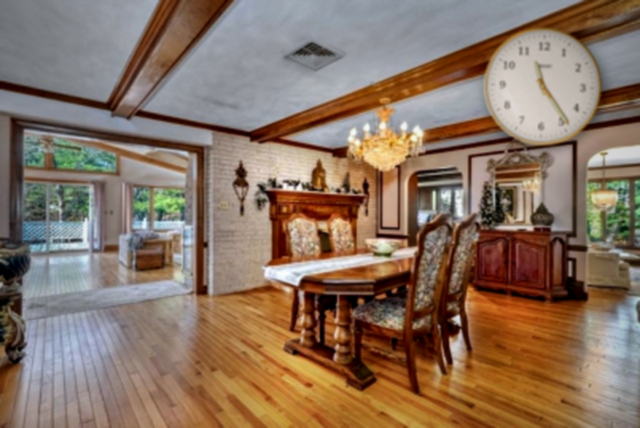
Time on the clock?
11:24
